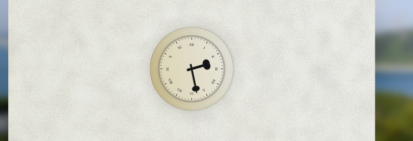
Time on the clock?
2:28
